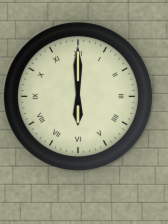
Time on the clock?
6:00
